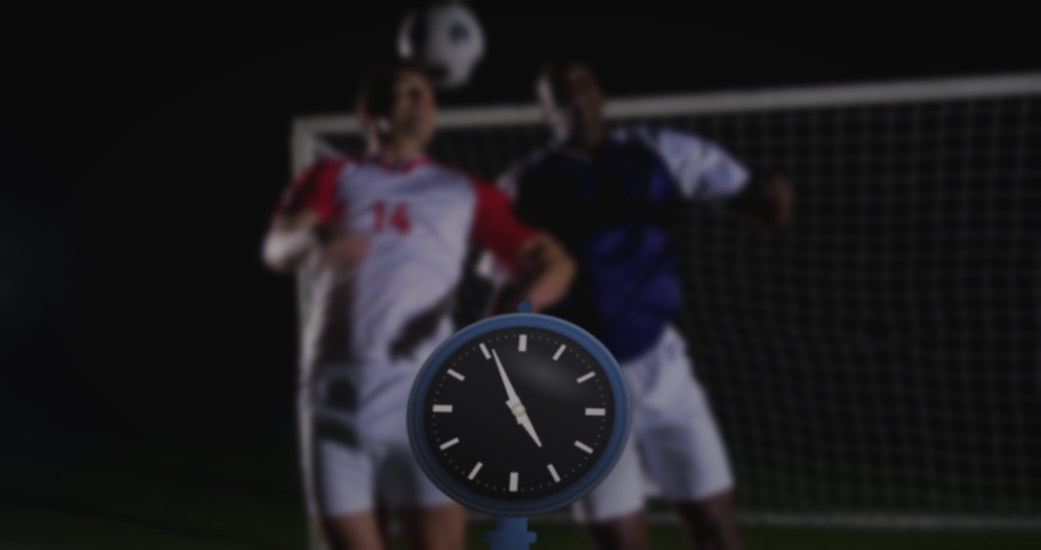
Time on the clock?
4:56
